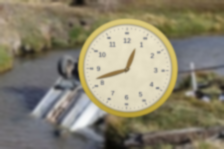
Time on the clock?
12:42
